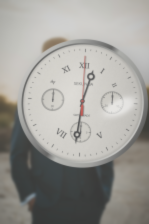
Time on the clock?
12:31
